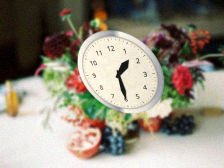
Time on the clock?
1:30
